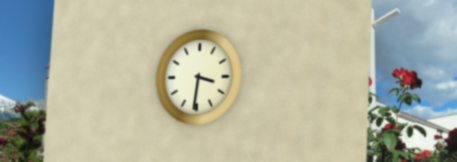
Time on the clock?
3:31
